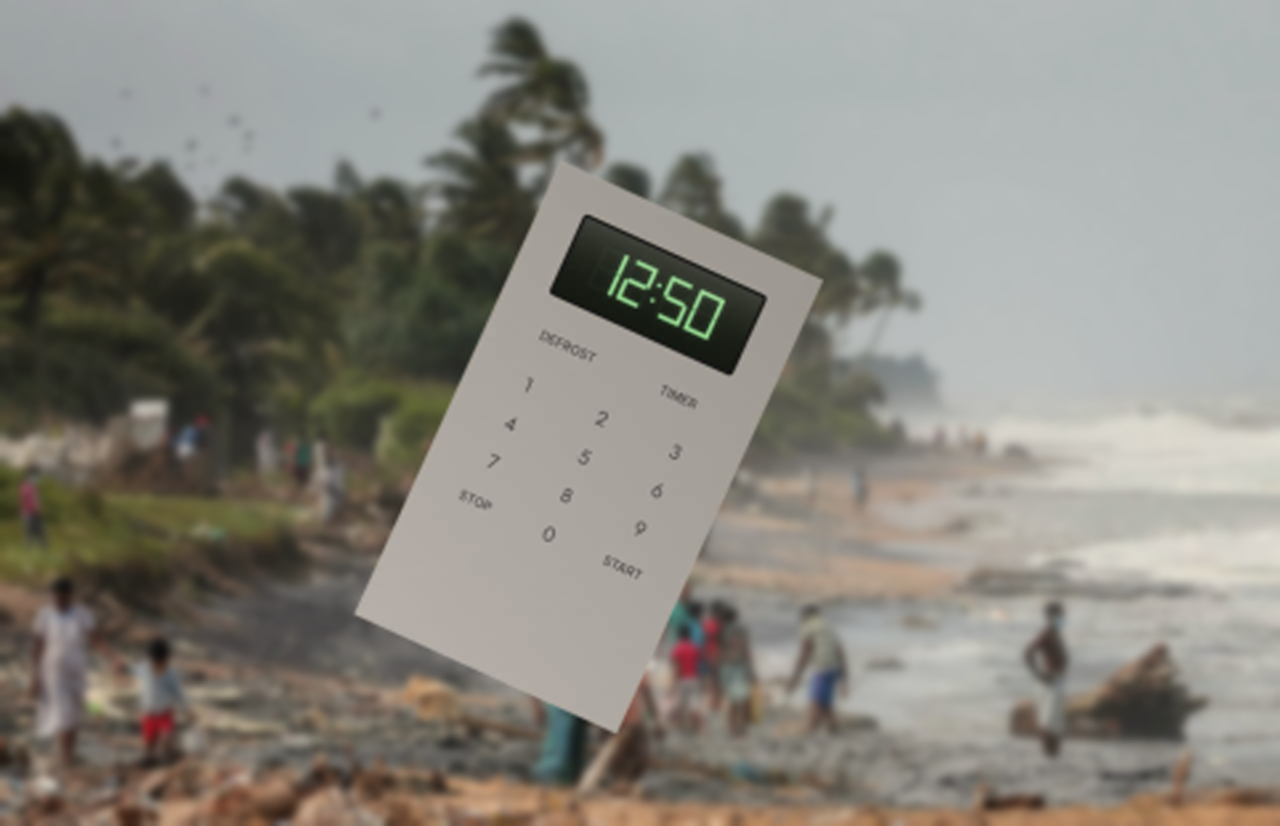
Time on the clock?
12:50
